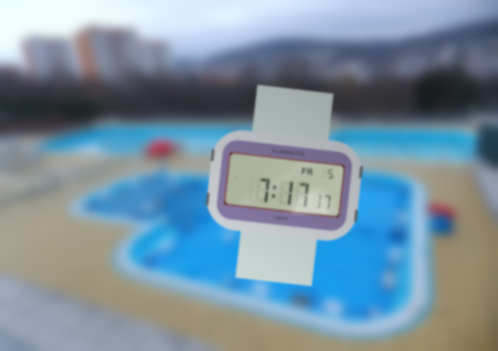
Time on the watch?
7:17:17
